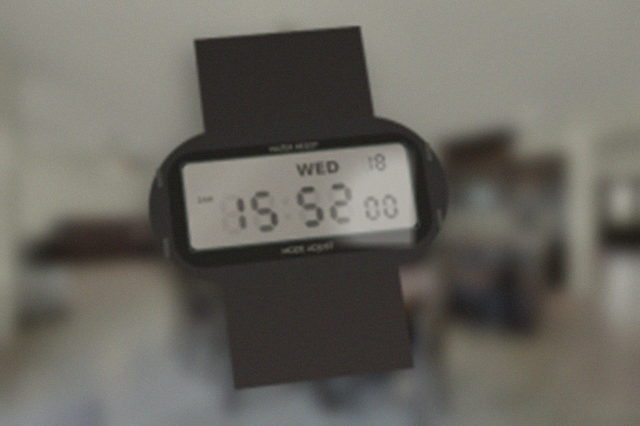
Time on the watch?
15:52:00
